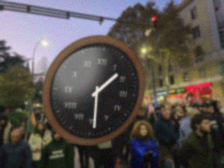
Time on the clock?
1:29
